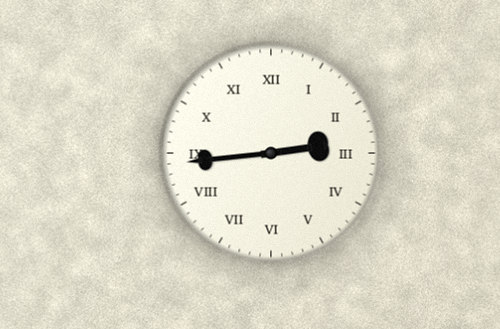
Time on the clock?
2:44
